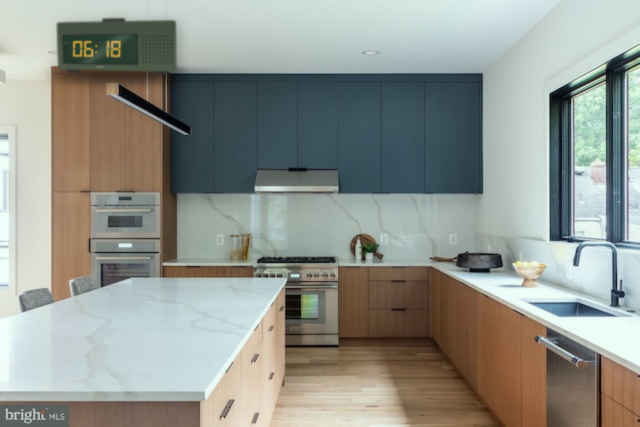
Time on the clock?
6:18
